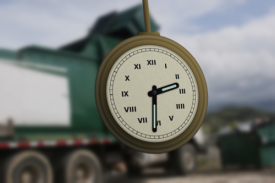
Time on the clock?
2:31
